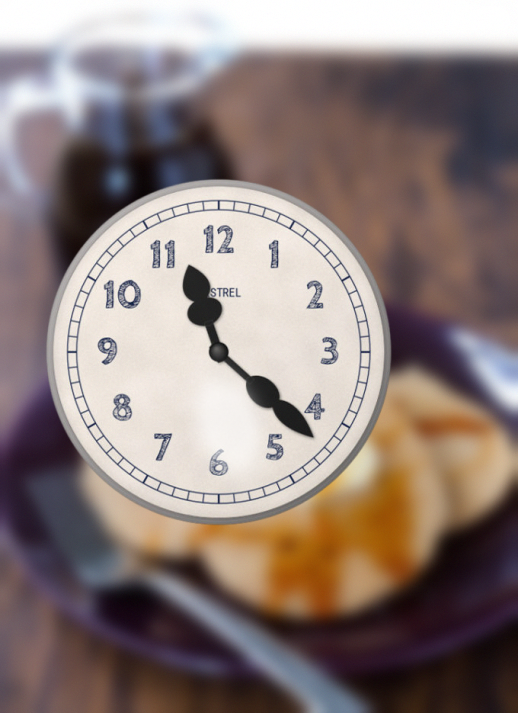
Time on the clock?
11:22
